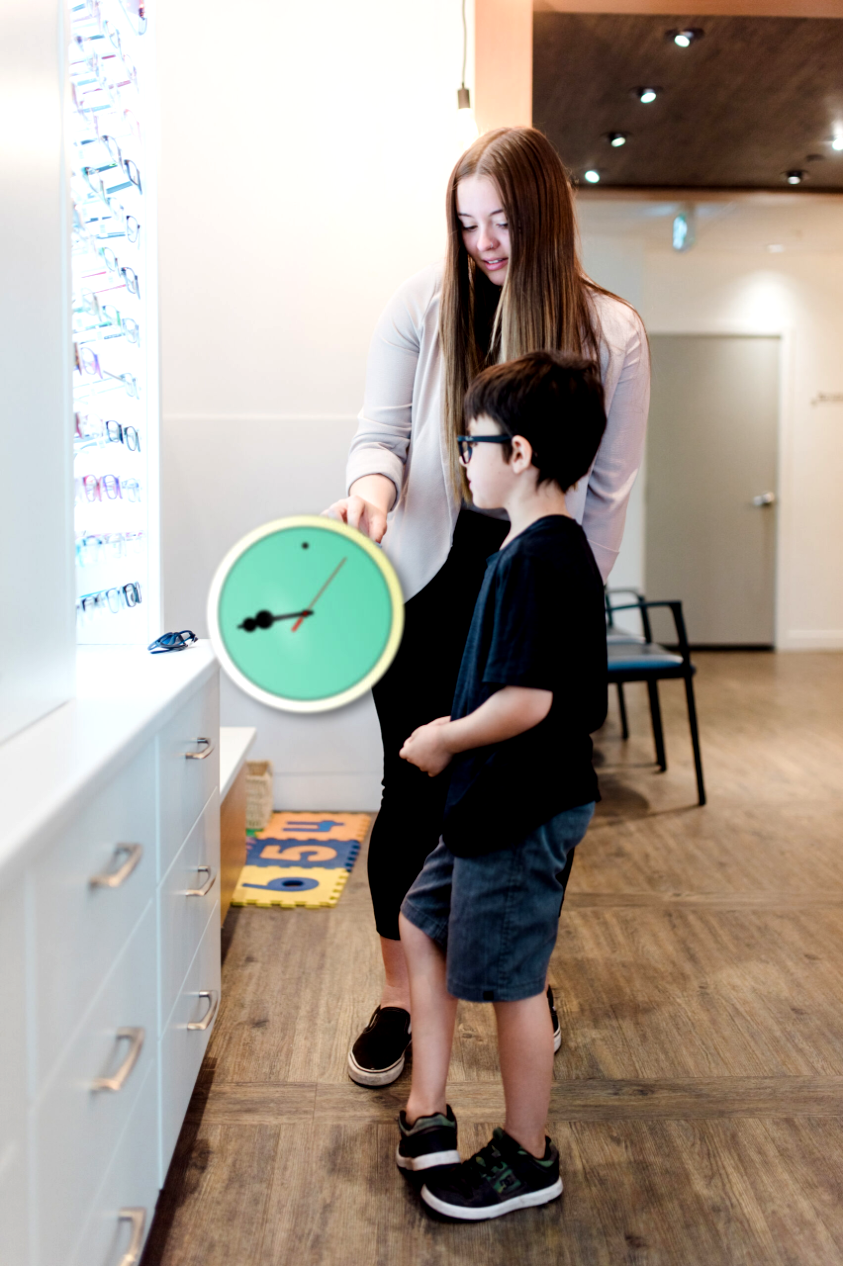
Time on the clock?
8:43:06
